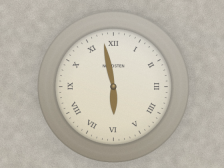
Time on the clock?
5:58
